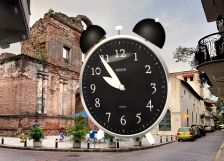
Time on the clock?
9:54
